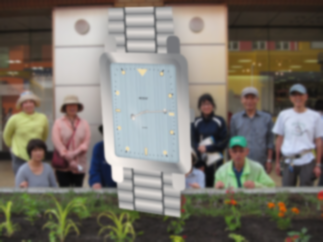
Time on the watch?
8:14
